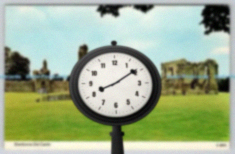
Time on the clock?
8:09
